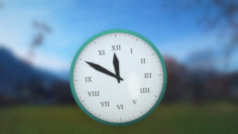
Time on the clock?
11:50
